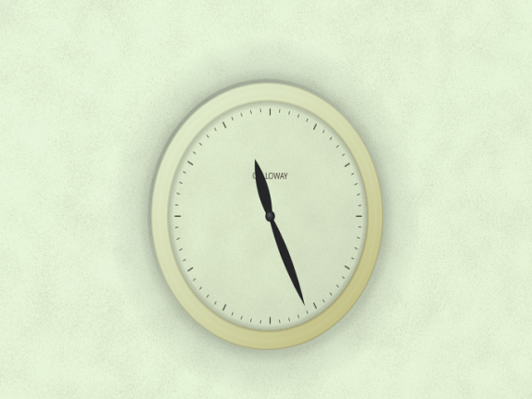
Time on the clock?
11:26
